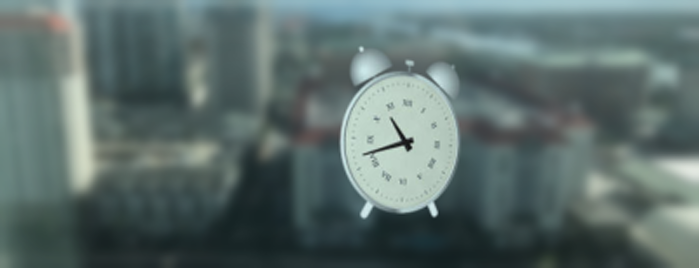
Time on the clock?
10:42
